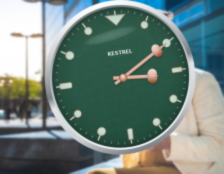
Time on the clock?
3:10
